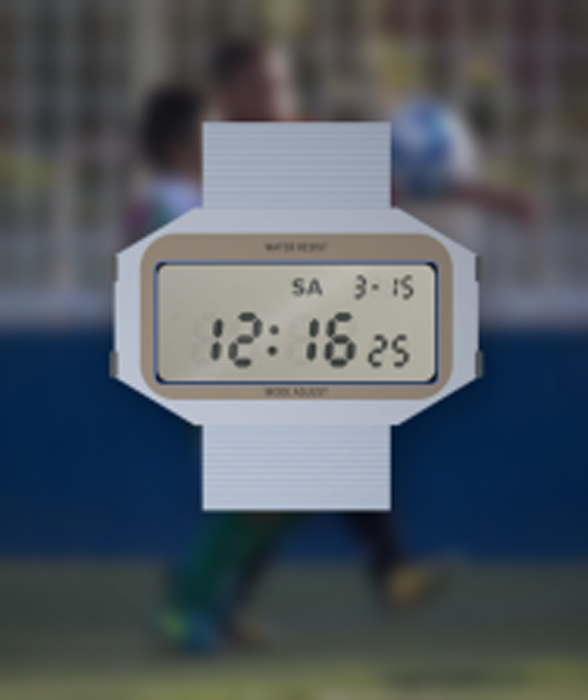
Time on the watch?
12:16:25
